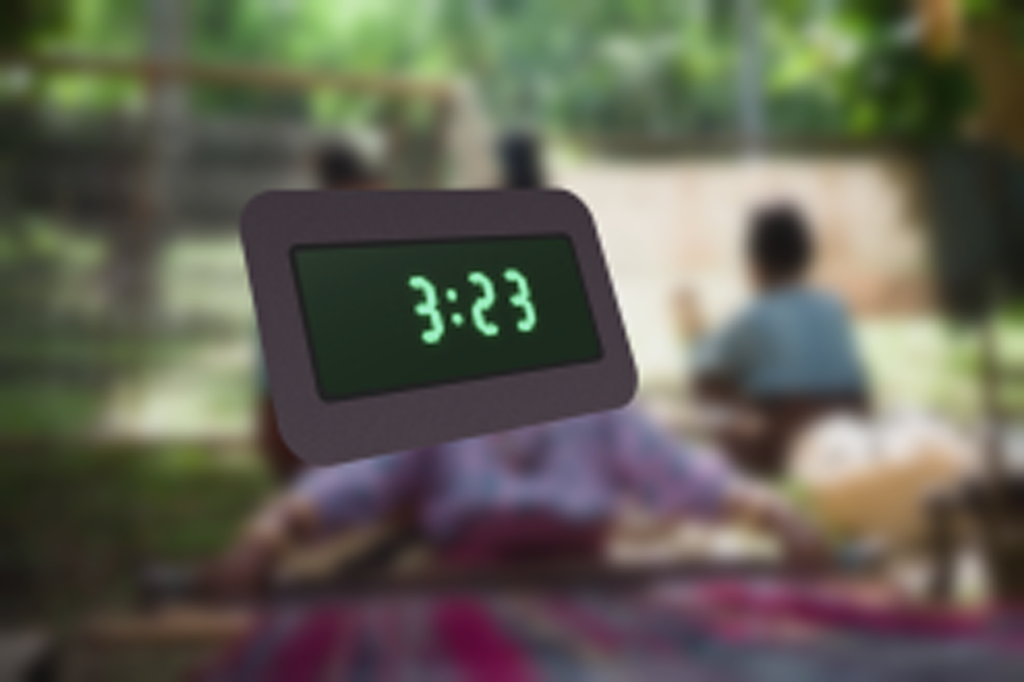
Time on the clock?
3:23
